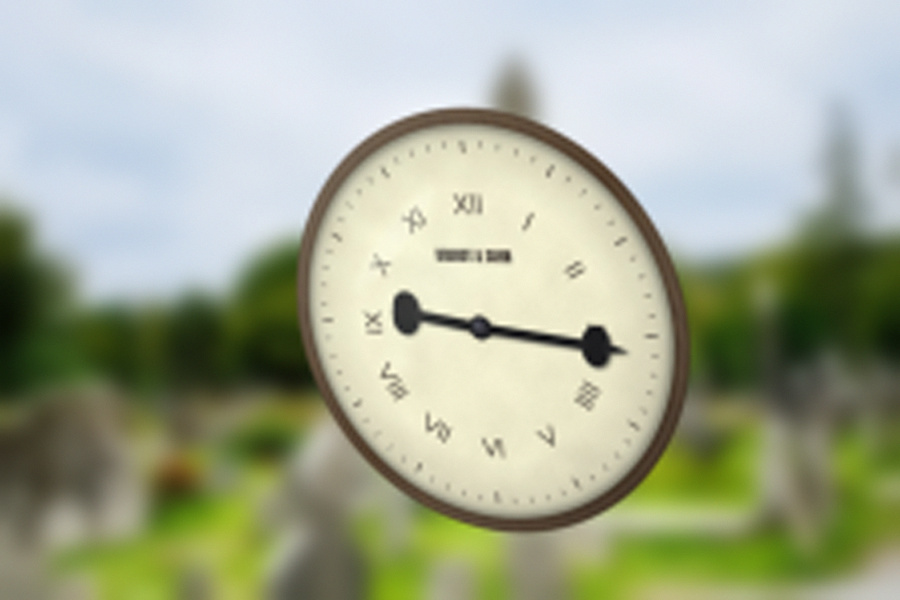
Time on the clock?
9:16
